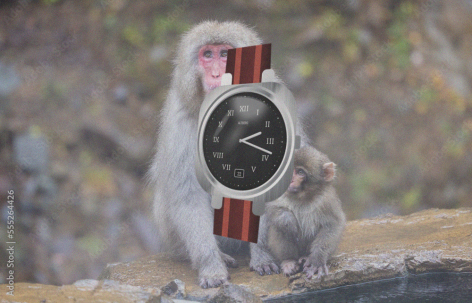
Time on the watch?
2:18
